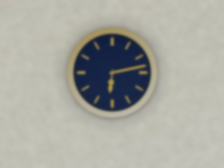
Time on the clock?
6:13
